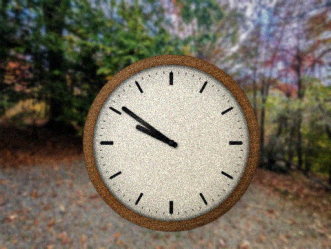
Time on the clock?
9:51
